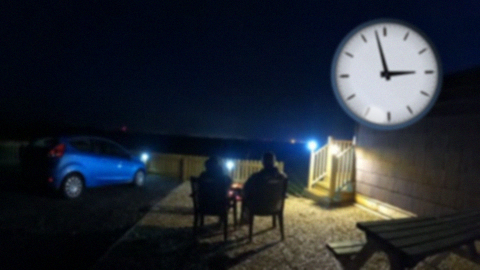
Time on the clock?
2:58
